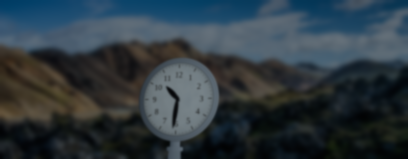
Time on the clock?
10:31
